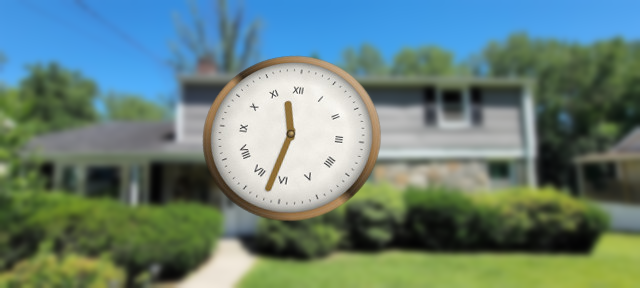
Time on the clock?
11:32
